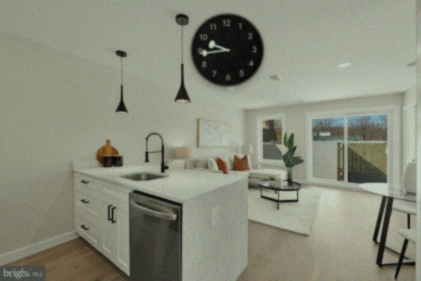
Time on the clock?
9:44
